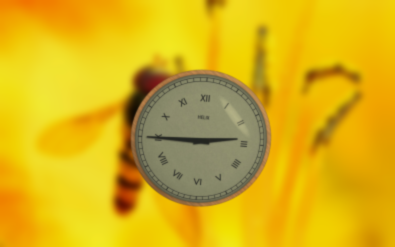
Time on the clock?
2:45
